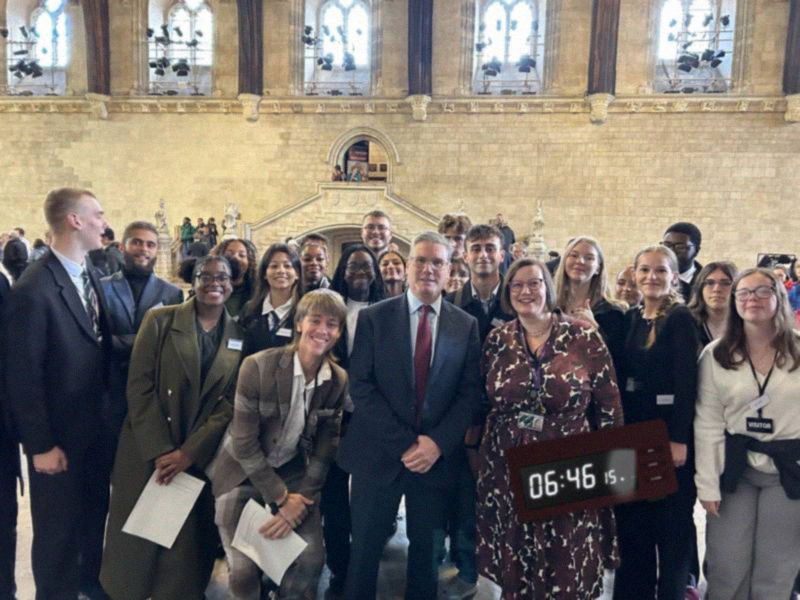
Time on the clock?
6:46:15
